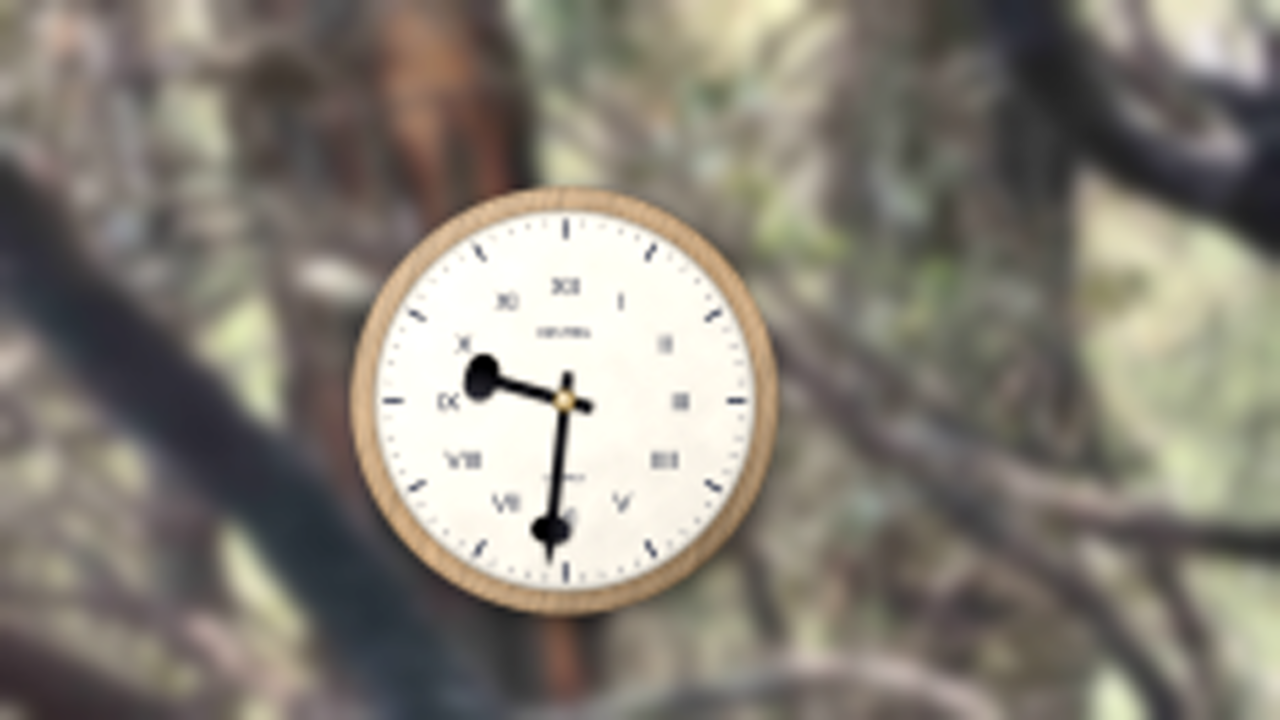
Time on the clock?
9:31
